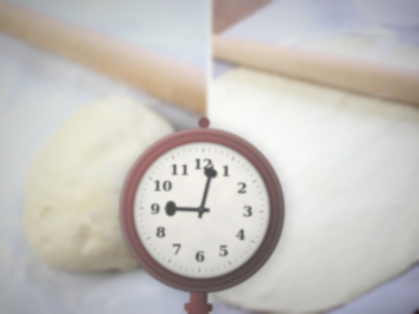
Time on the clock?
9:02
